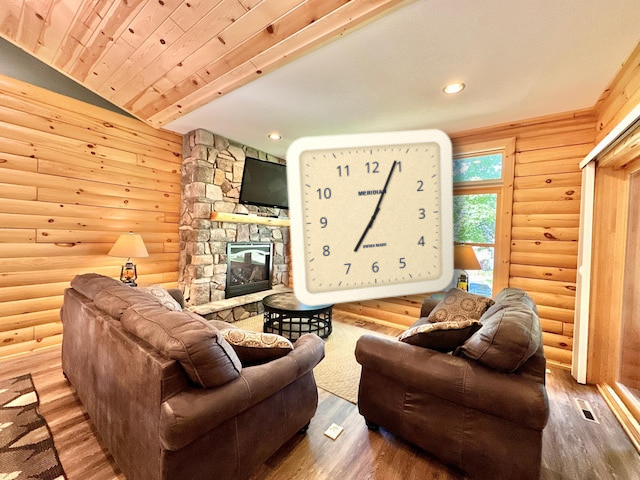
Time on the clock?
7:04
